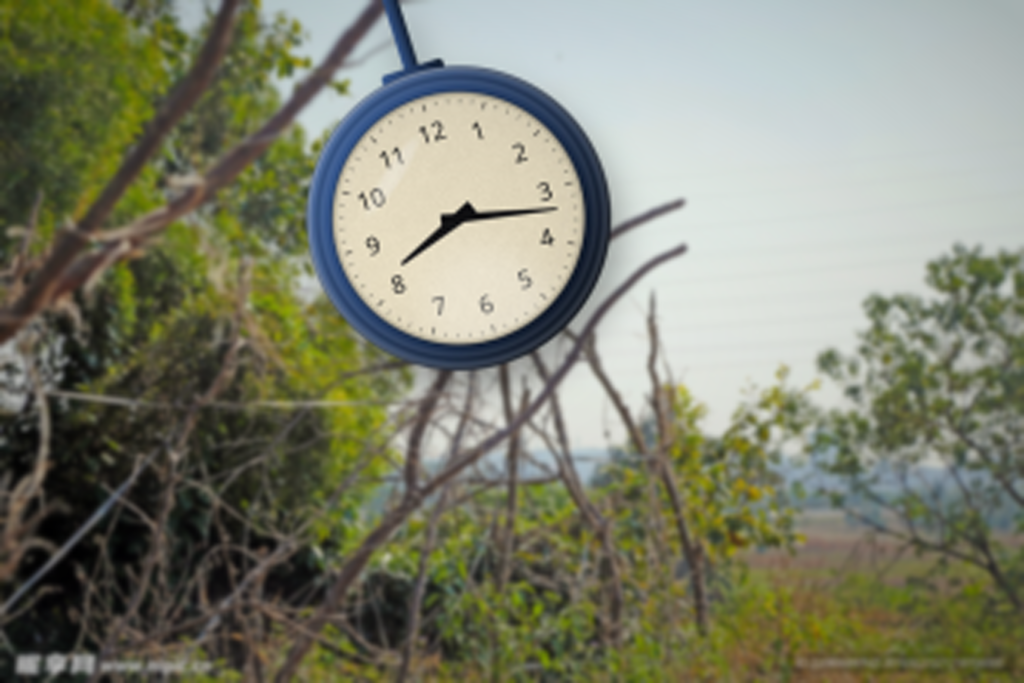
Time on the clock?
8:17
